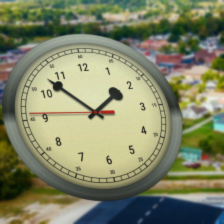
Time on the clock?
1:52:46
